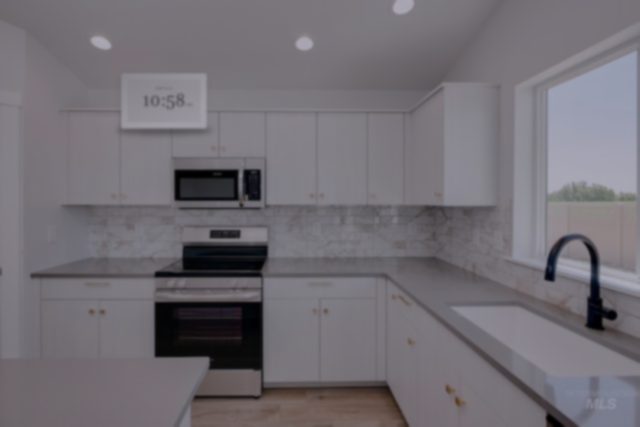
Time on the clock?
10:58
